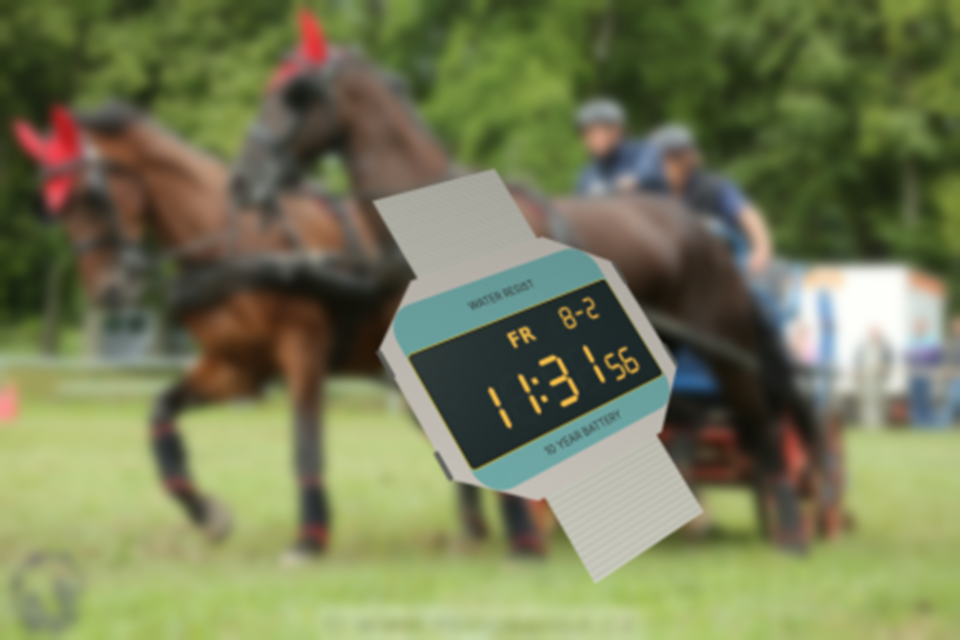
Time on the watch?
11:31:56
